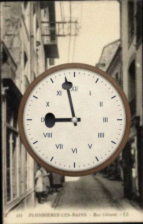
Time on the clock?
8:58
